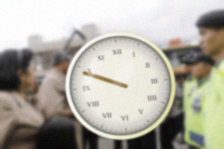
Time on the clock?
9:49
